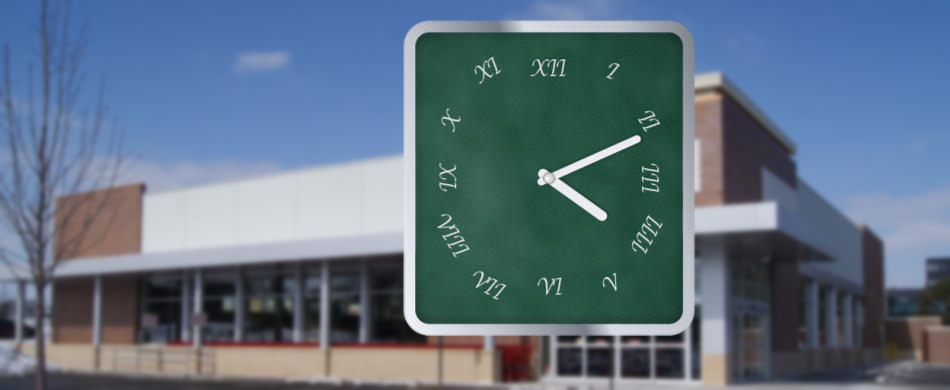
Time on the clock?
4:11
